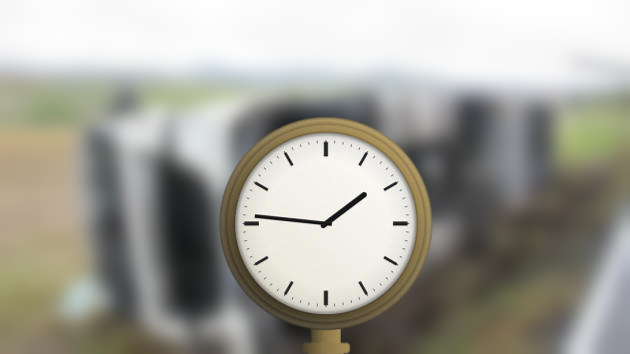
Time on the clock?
1:46
